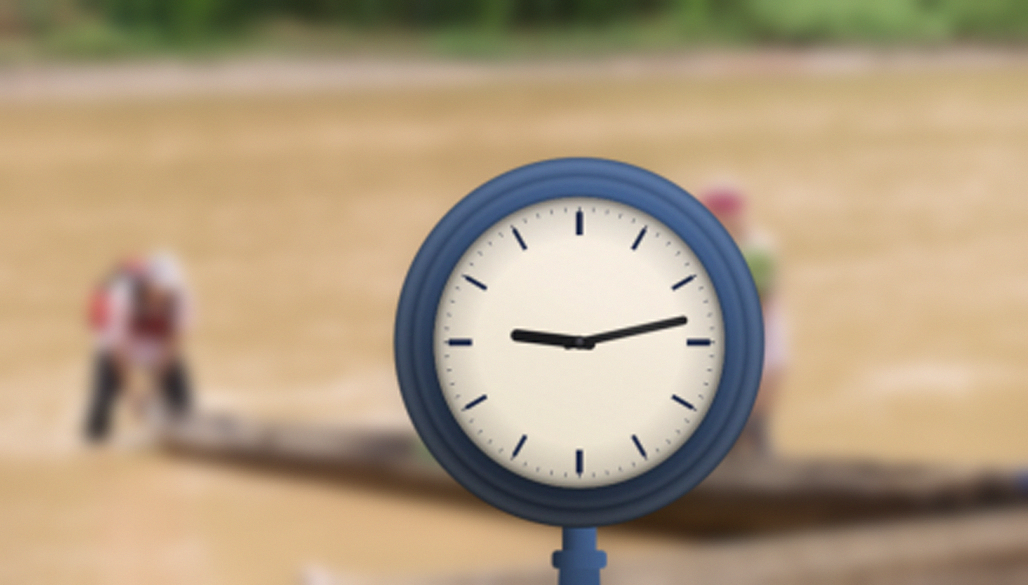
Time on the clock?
9:13
